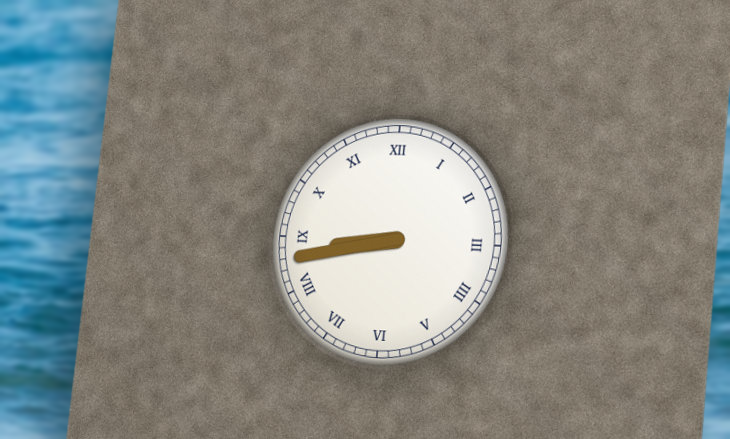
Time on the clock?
8:43
